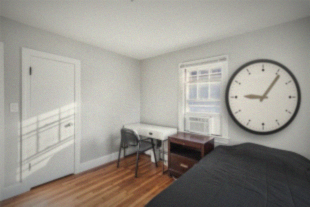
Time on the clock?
9:06
